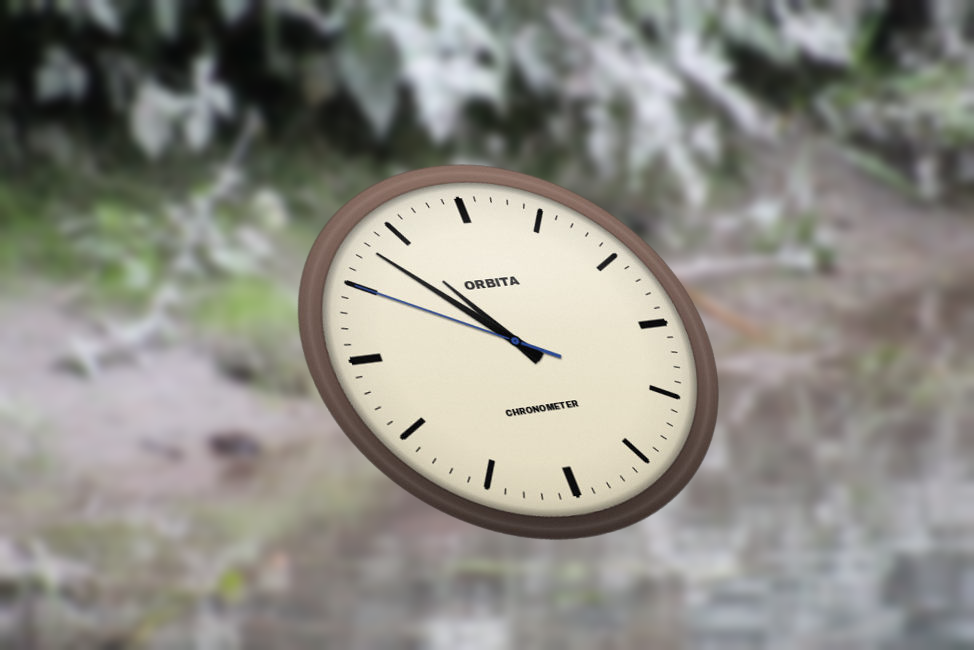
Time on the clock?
10:52:50
